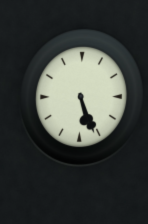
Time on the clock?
5:26
